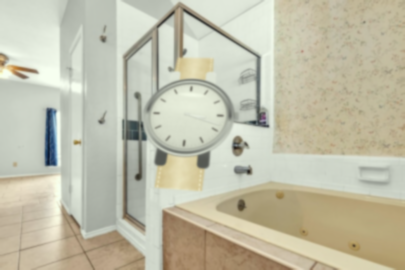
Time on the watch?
3:18
